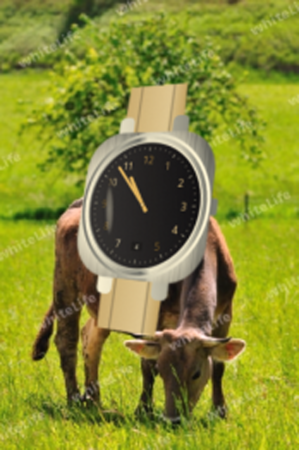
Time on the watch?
10:53
